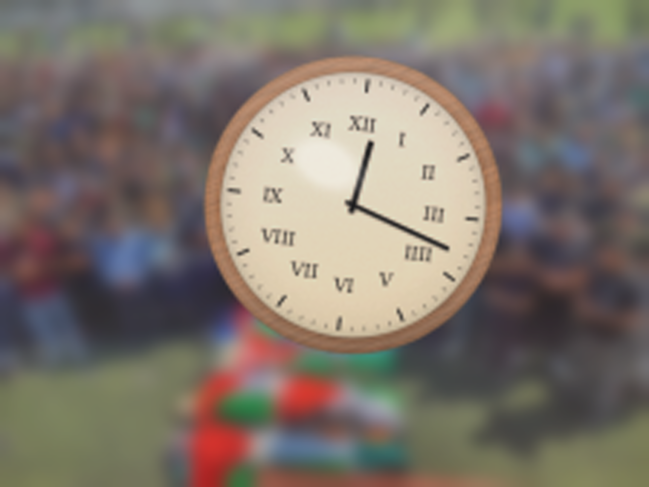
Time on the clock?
12:18
